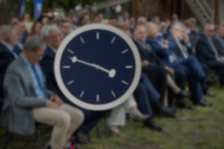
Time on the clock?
3:48
